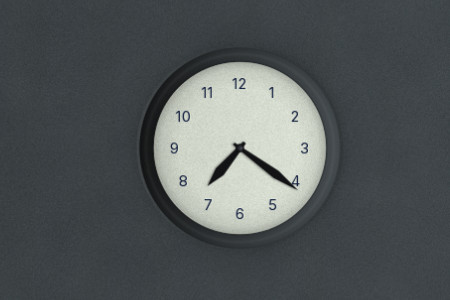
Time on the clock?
7:21
